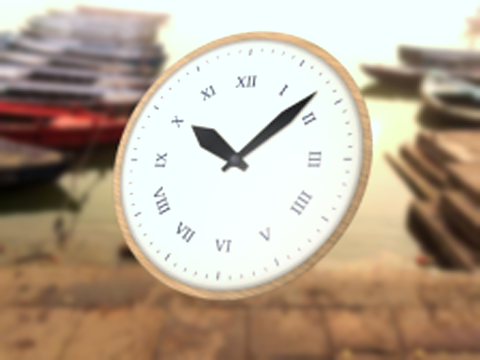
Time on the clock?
10:08
